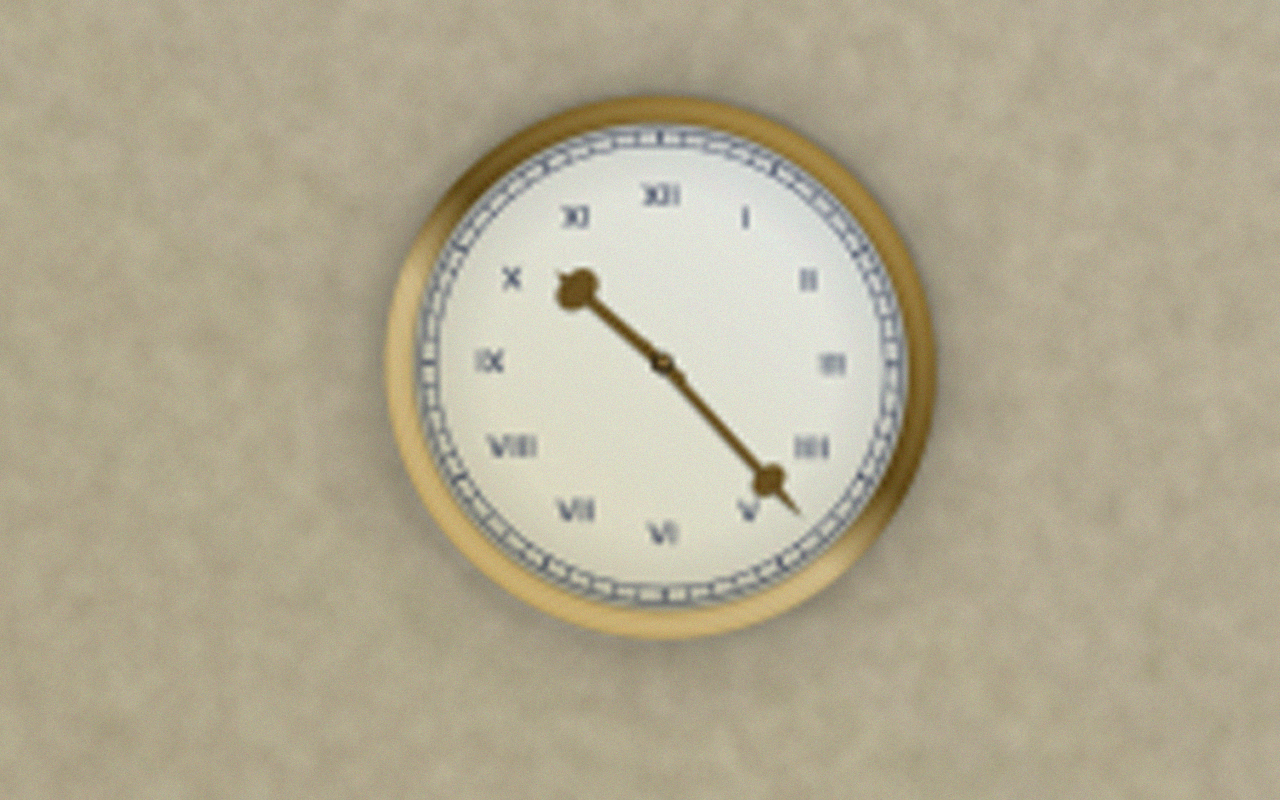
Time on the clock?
10:23
